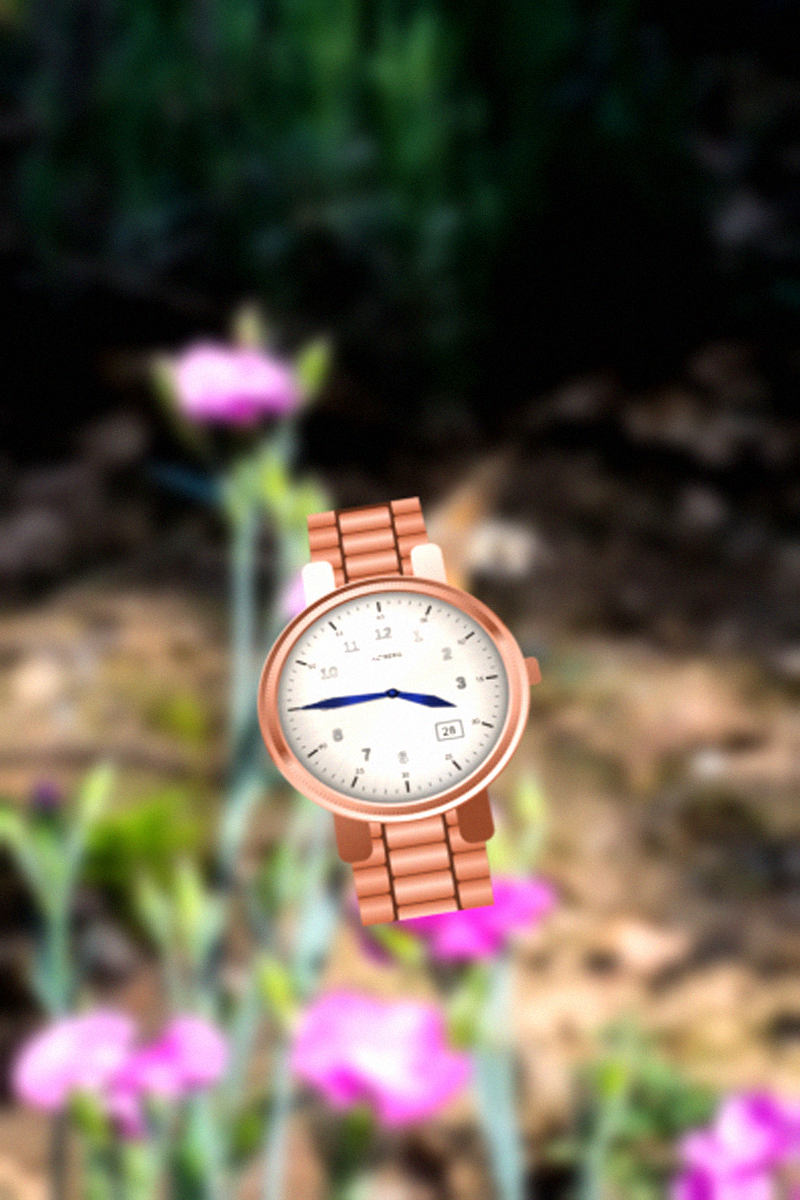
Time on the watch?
3:45
